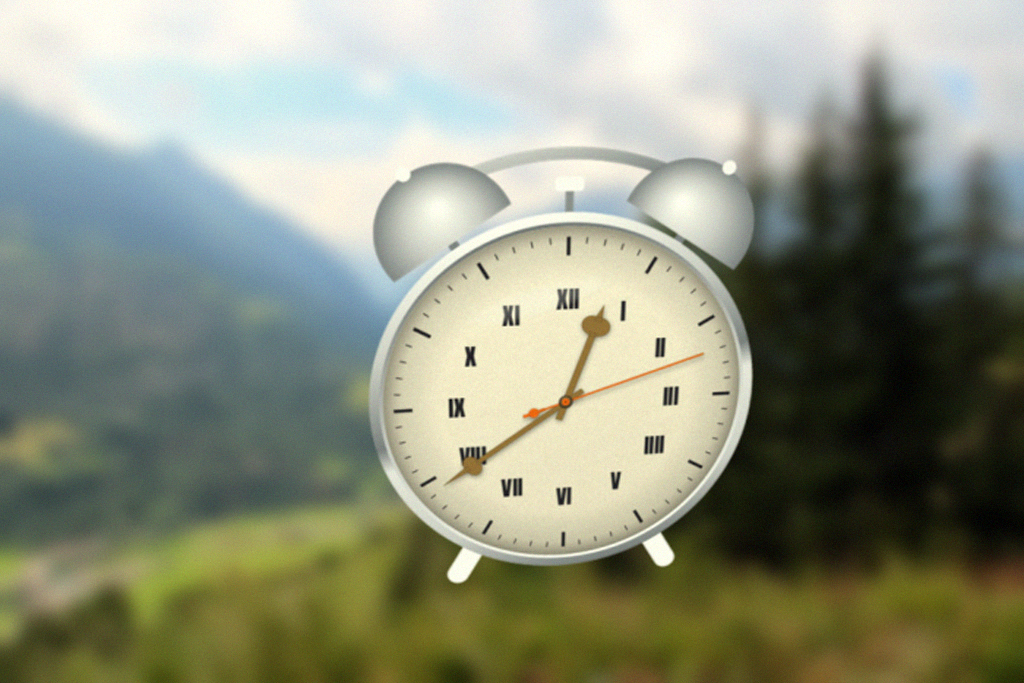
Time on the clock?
12:39:12
